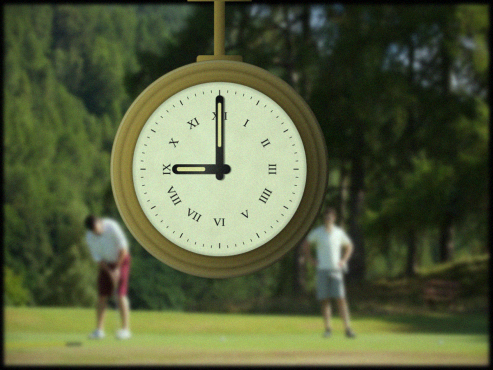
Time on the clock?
9:00
